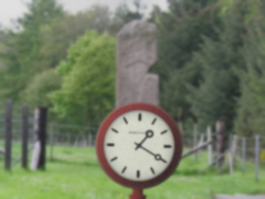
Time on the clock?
1:20
